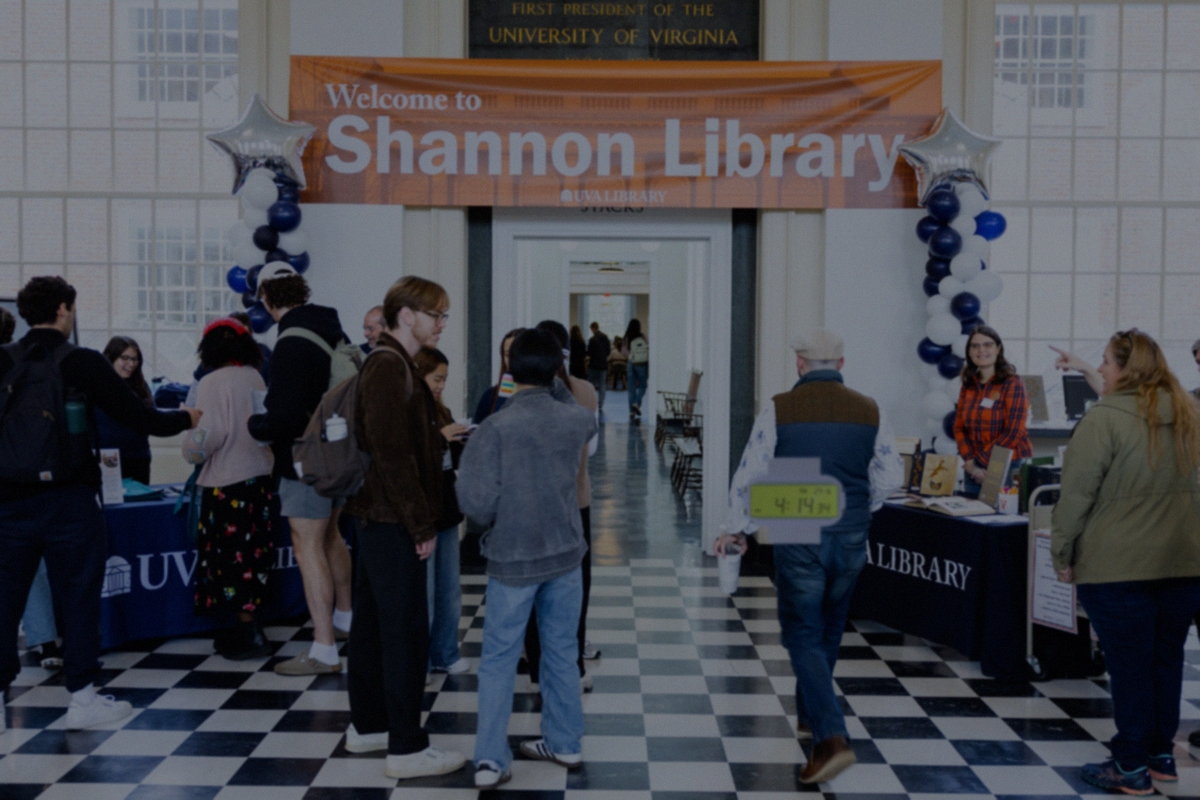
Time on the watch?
4:14
